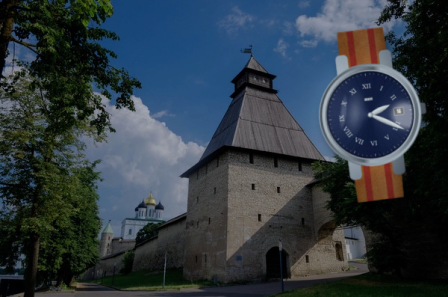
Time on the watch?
2:20
